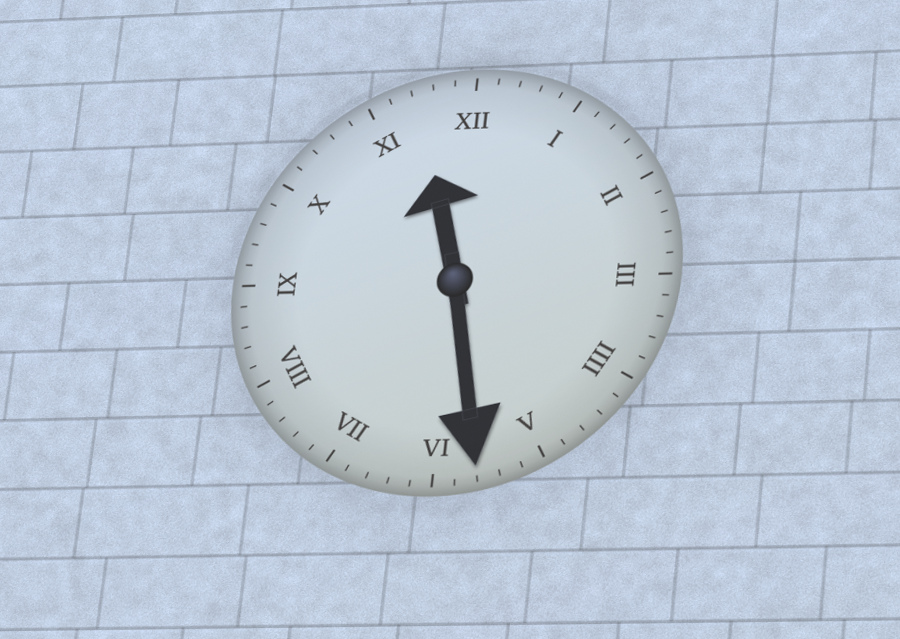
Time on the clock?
11:28
